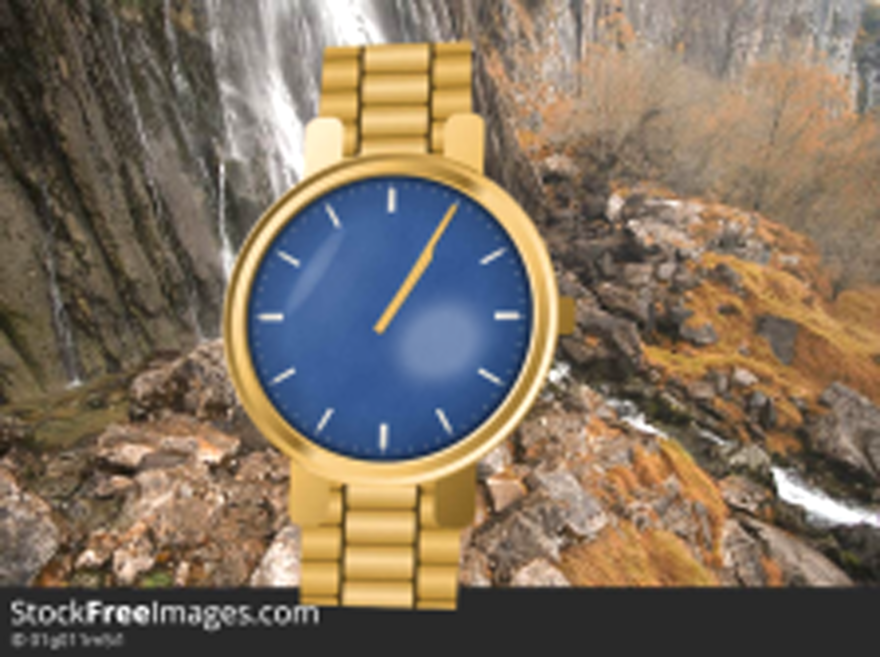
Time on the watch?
1:05
